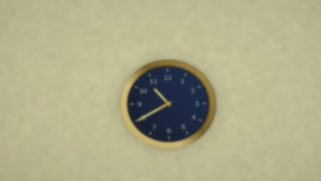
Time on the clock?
10:40
